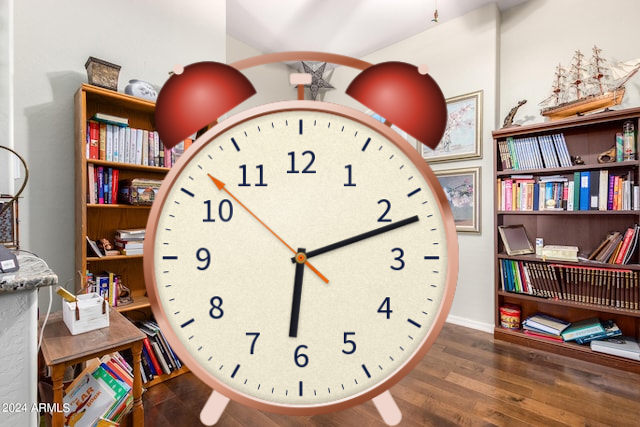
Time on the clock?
6:11:52
